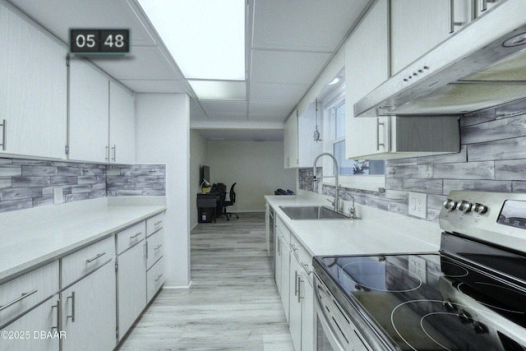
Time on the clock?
5:48
